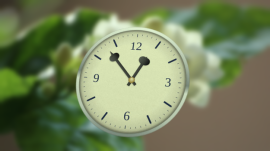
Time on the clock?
12:53
